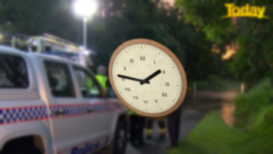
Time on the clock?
1:46
